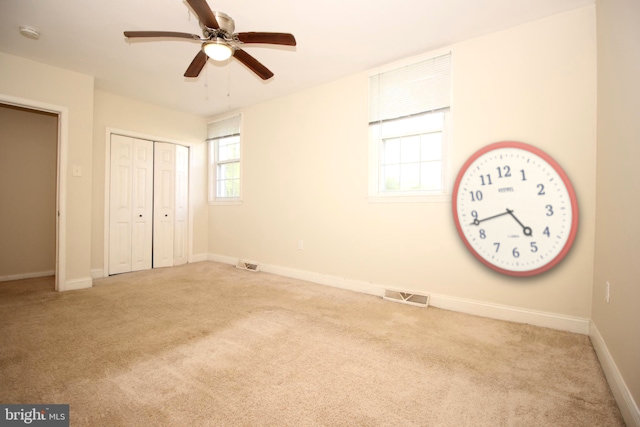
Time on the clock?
4:43
